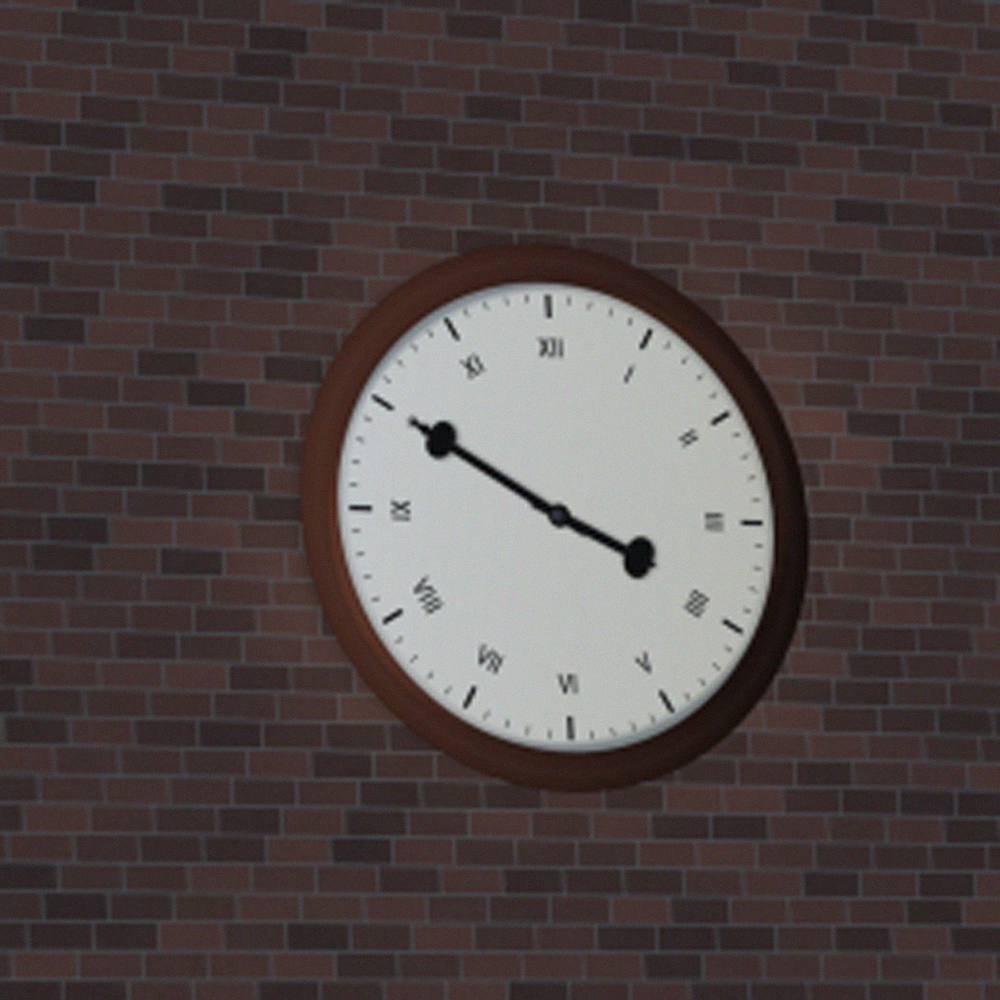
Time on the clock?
3:50
